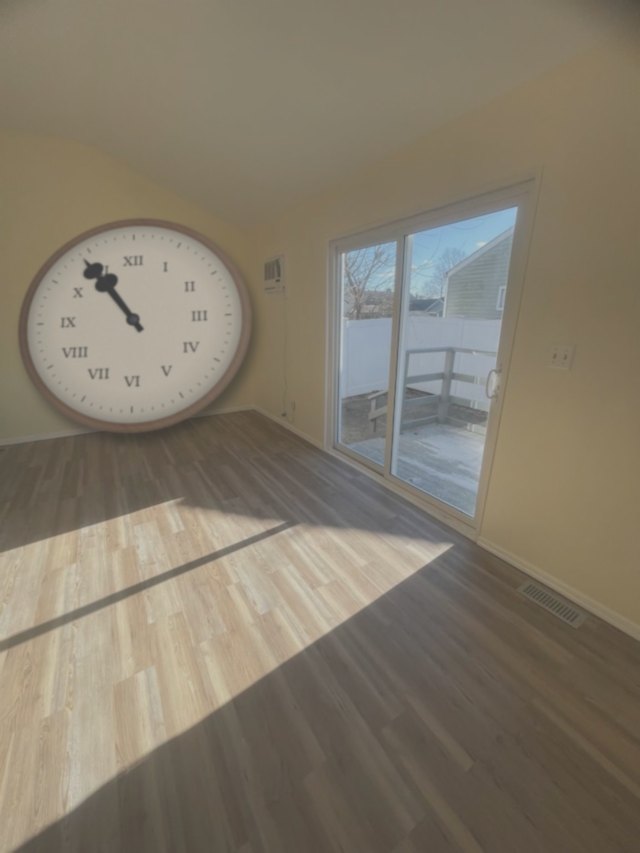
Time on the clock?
10:54
